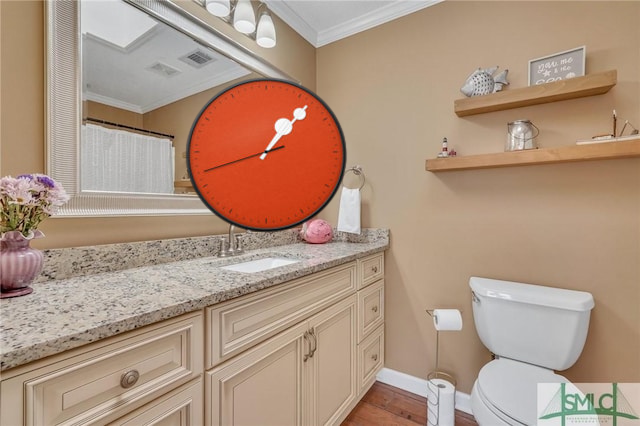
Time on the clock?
1:06:42
